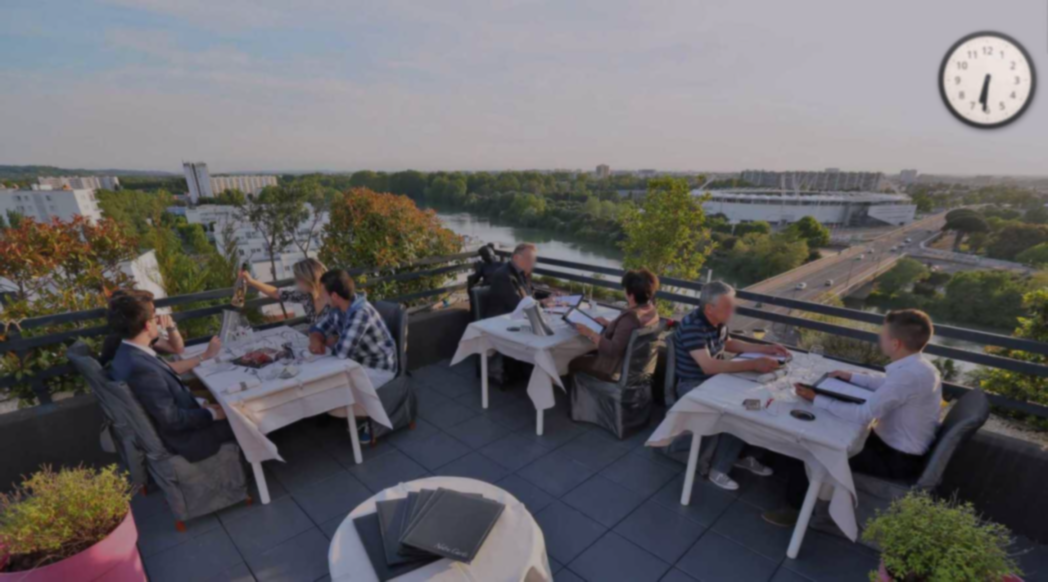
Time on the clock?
6:31
